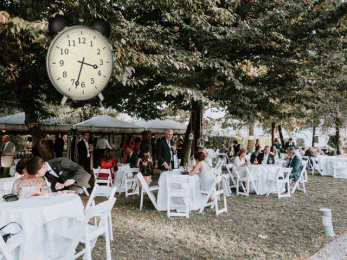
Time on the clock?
3:33
